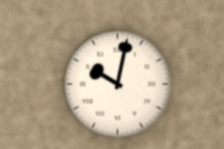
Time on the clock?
10:02
